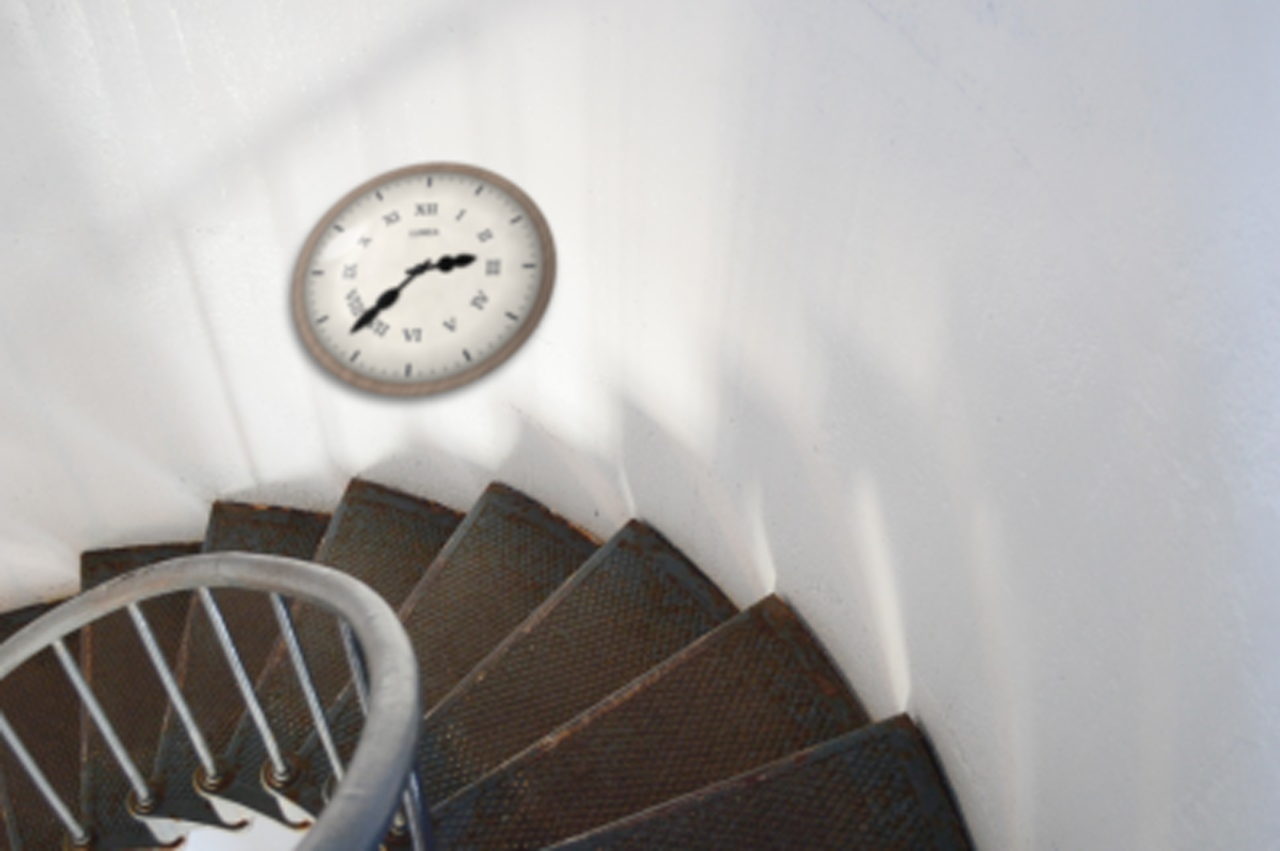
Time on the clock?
2:37
